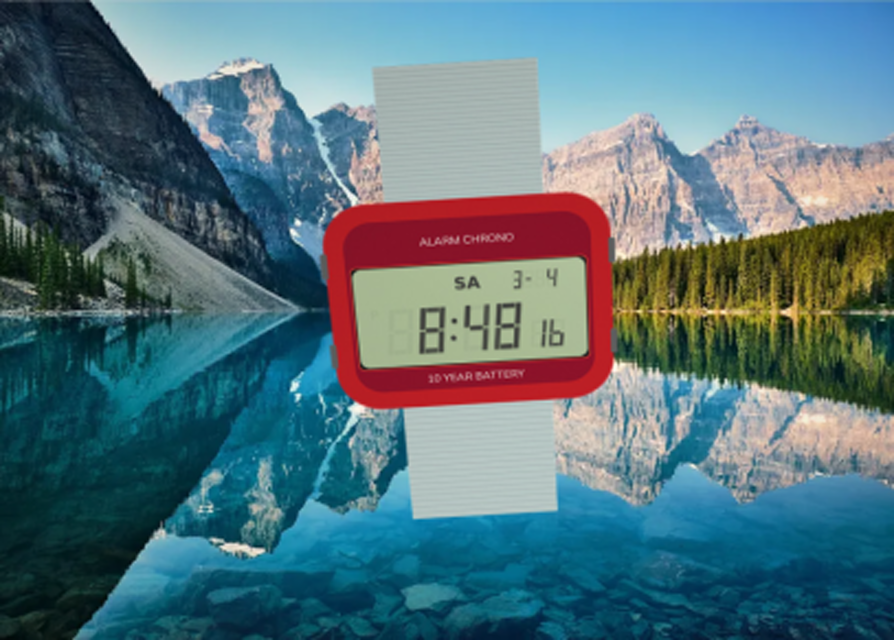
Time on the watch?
8:48:16
